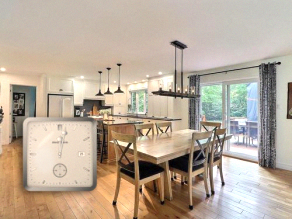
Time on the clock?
12:02
